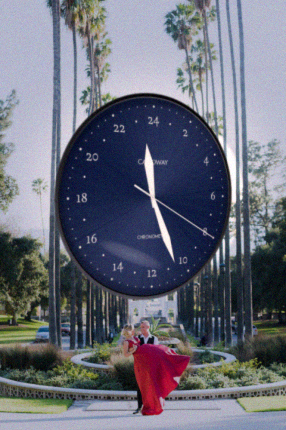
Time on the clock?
23:26:20
